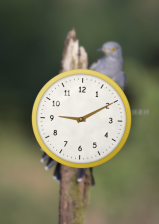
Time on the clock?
9:10
